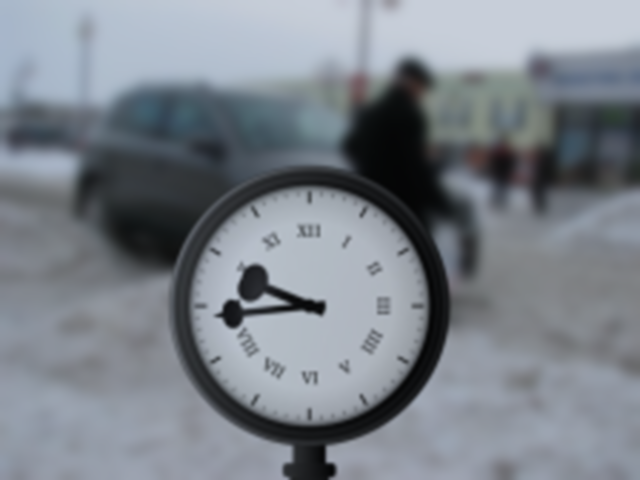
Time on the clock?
9:44
